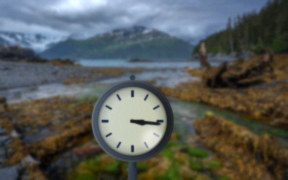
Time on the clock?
3:16
